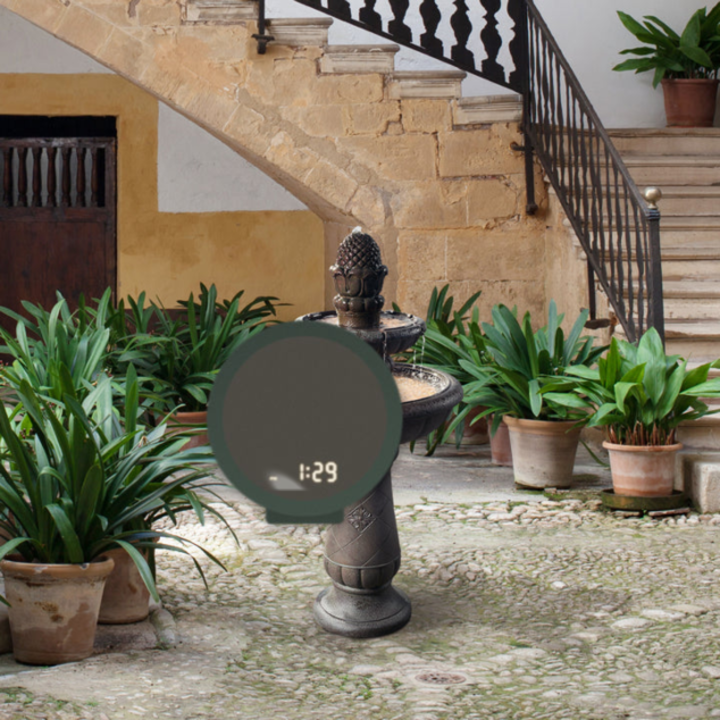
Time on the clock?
1:29
